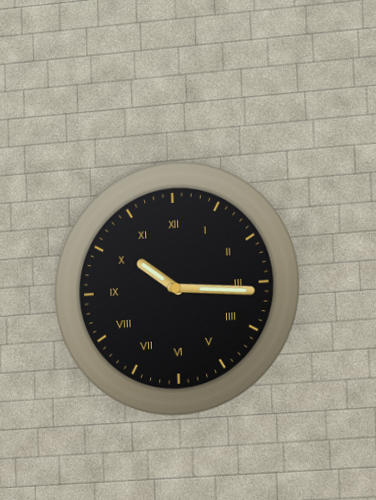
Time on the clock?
10:16
